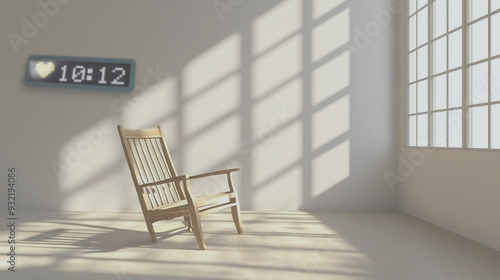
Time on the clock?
10:12
